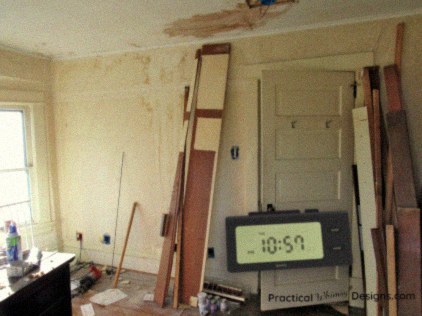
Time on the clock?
10:57
